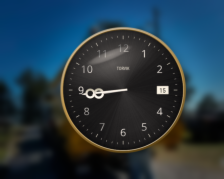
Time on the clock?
8:44
